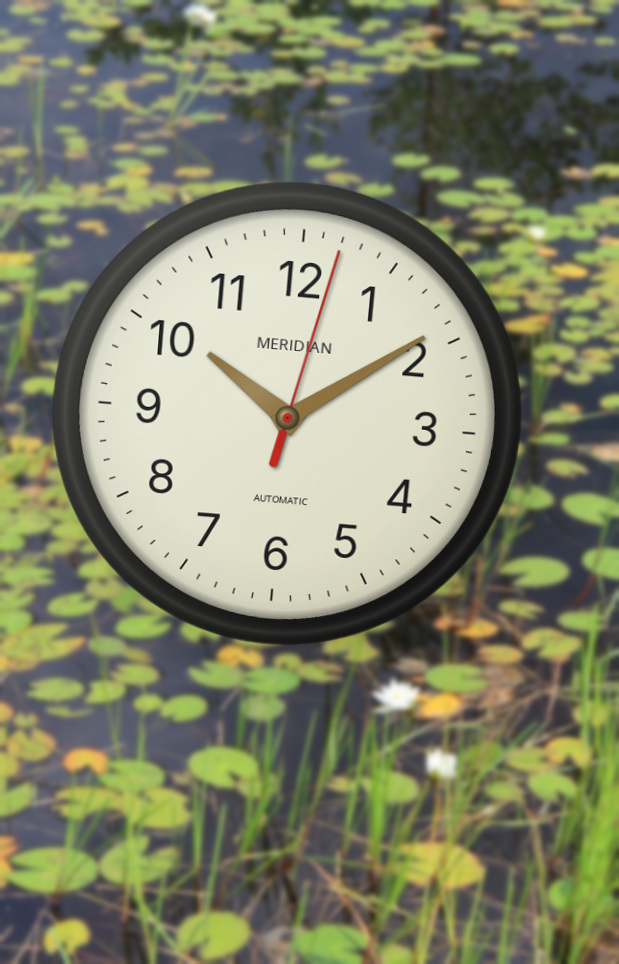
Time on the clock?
10:09:02
